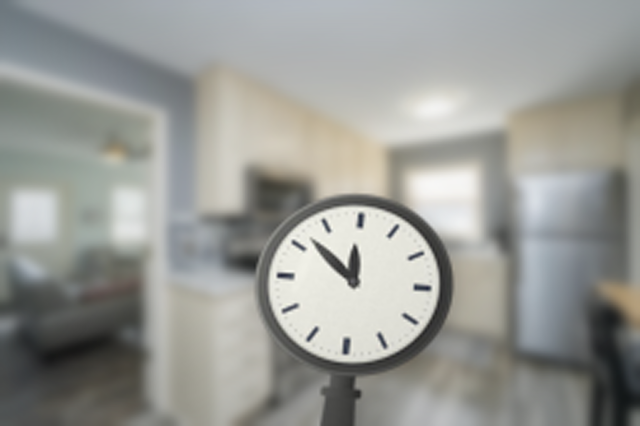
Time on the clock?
11:52
